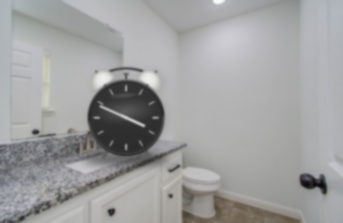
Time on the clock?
3:49
